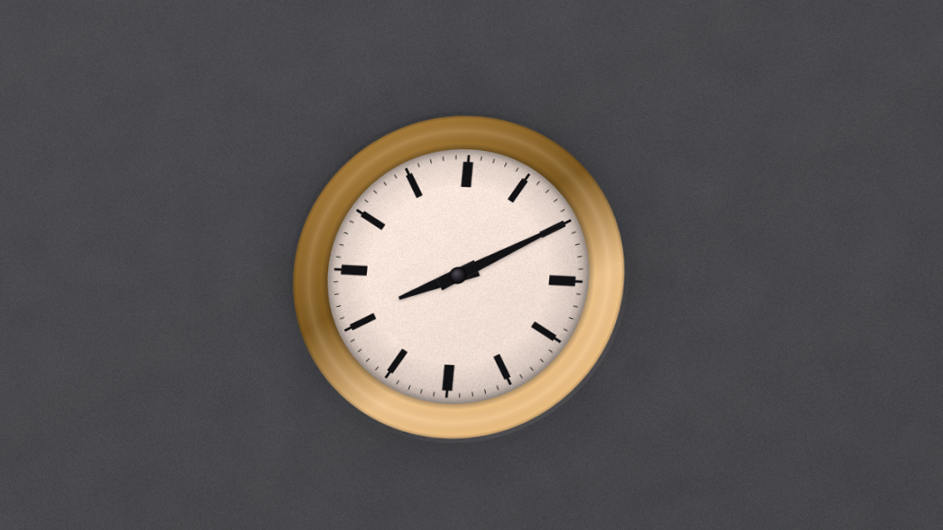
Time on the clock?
8:10
